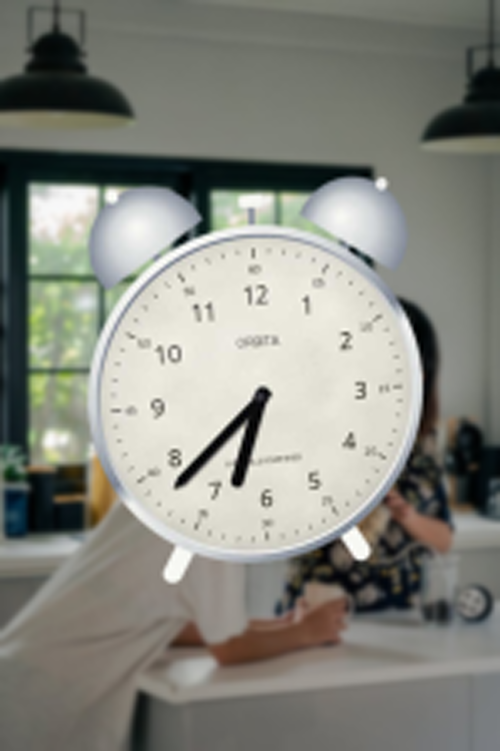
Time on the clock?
6:38
